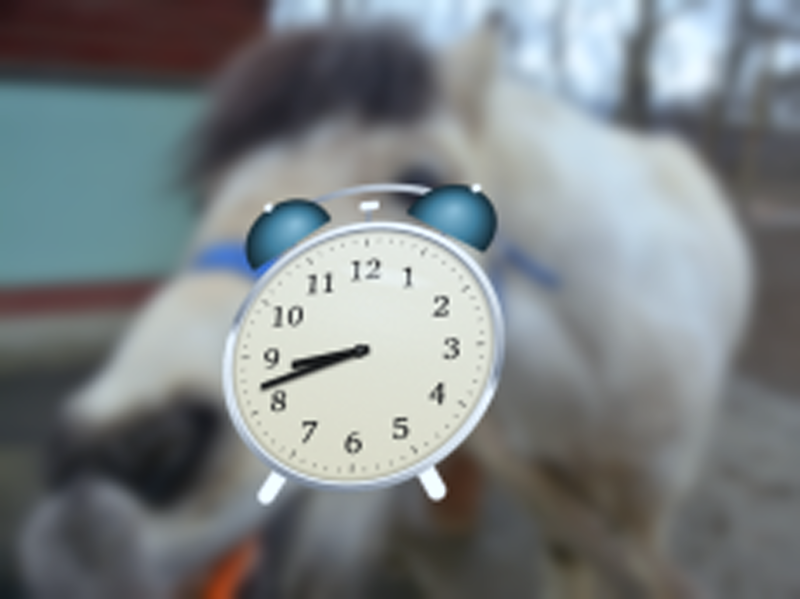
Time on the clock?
8:42
